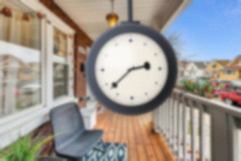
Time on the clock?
2:38
